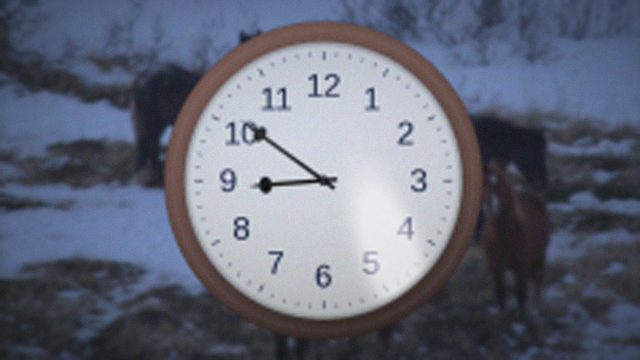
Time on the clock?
8:51
